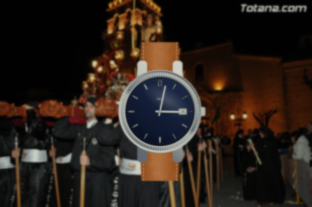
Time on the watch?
3:02
